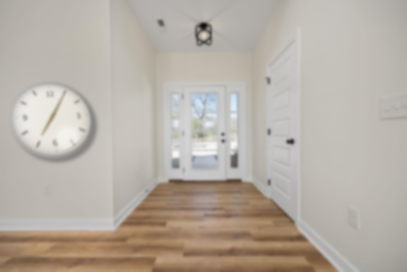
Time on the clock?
7:05
